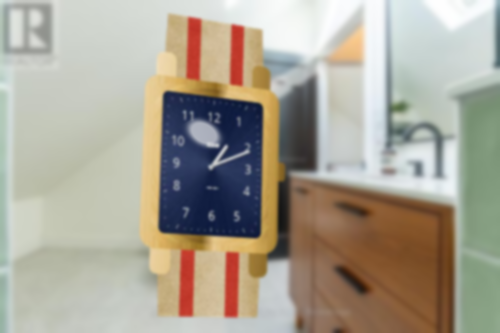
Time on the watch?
1:11
